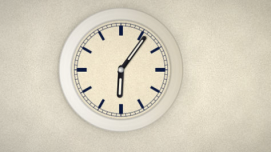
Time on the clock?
6:06
